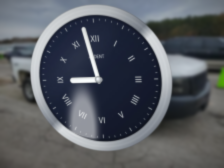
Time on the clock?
8:58
